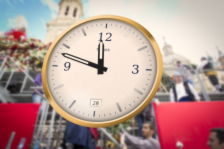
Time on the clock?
11:48
